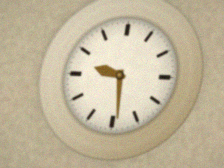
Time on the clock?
9:29
